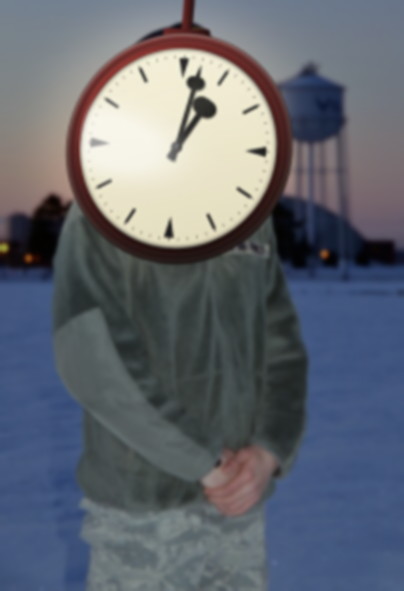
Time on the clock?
1:02
